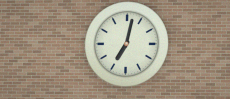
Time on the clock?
7:02
